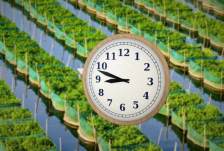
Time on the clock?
8:48
